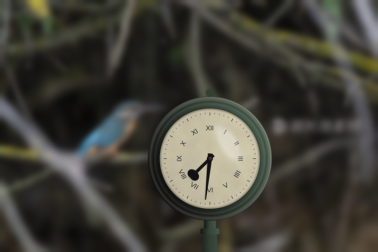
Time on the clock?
7:31
